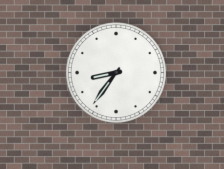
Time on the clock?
8:36
